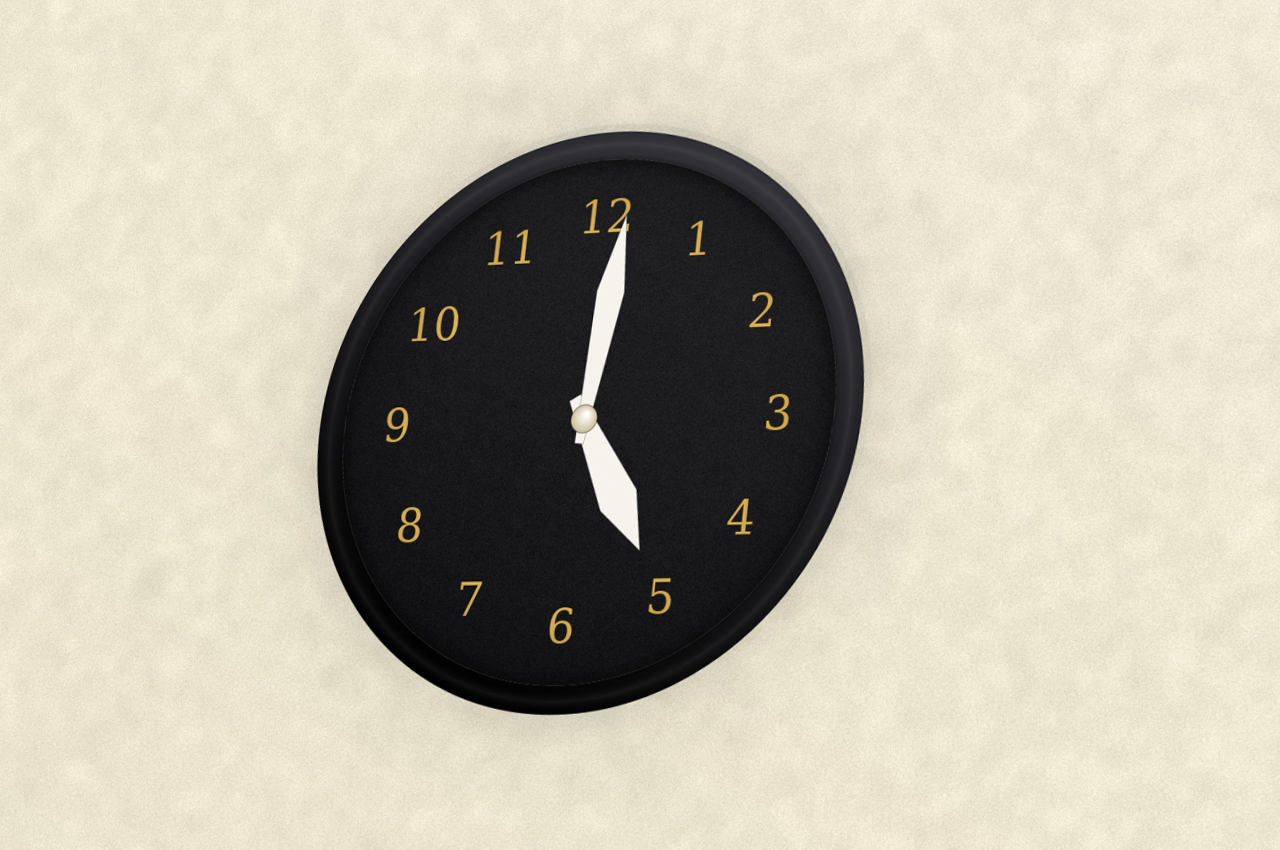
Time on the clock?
5:01
